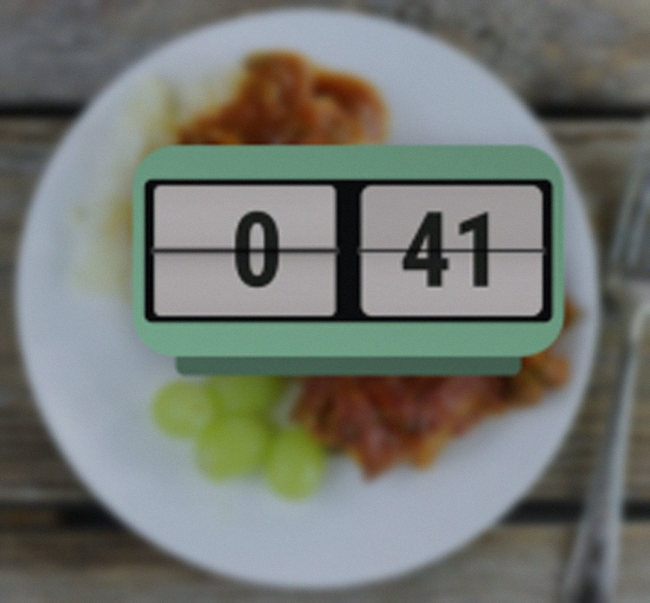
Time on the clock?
0:41
